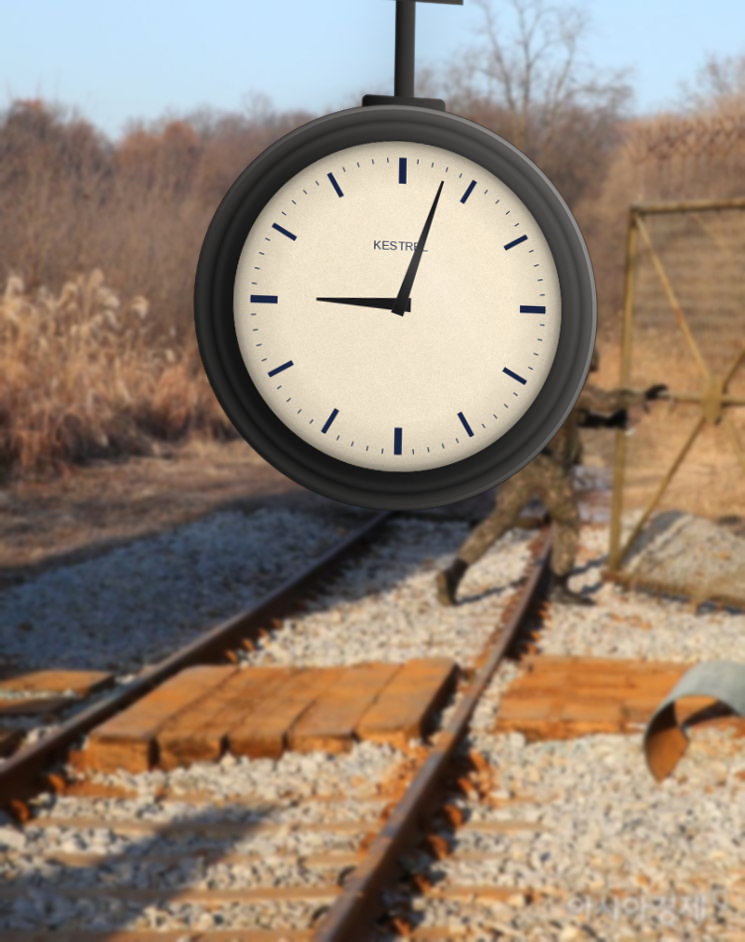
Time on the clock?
9:03
